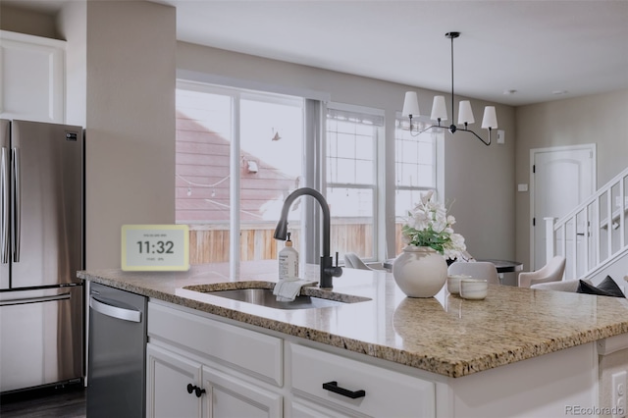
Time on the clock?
11:32
